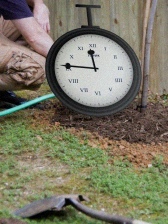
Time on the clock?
11:46
